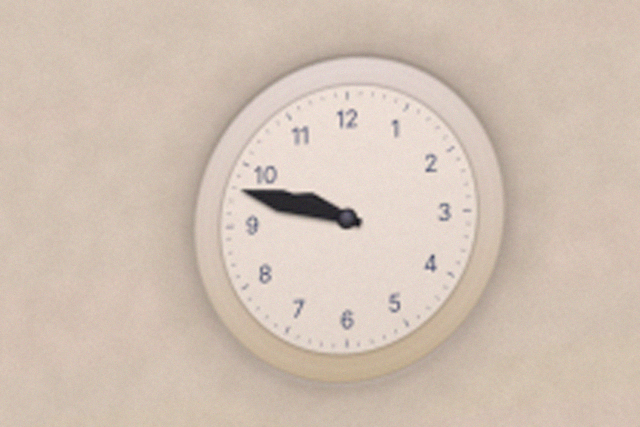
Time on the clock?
9:48
